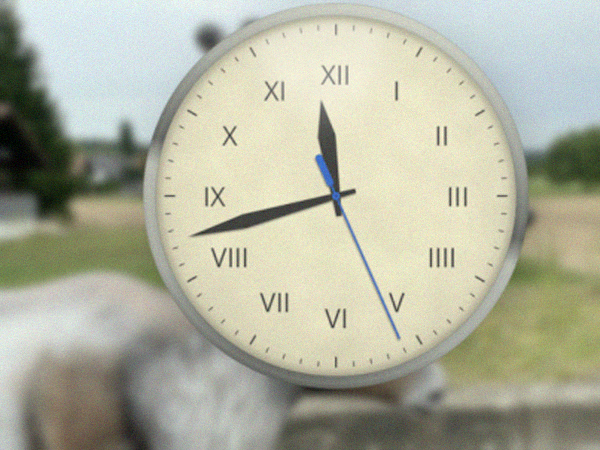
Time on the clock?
11:42:26
